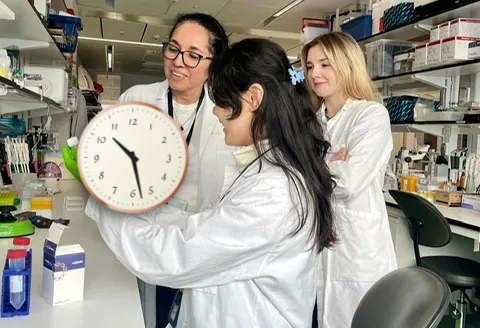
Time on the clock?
10:28
